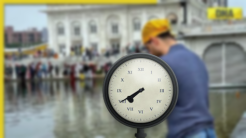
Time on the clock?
7:40
